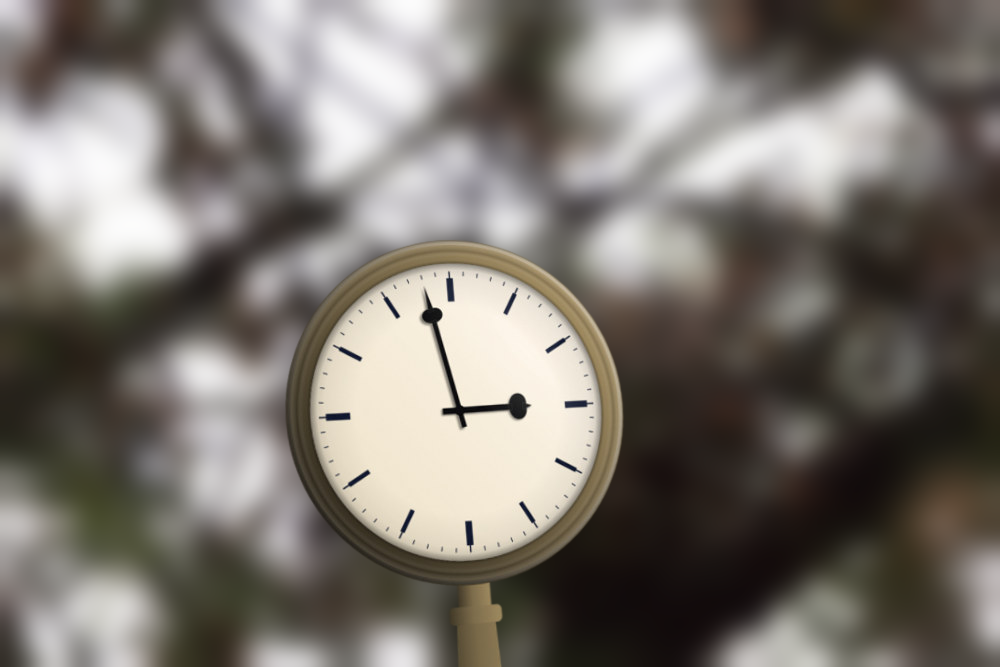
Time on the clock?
2:58
